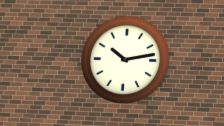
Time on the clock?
10:13
